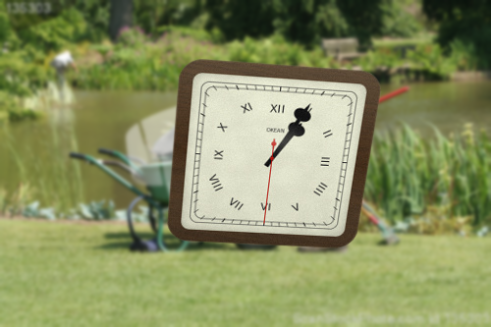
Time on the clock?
1:04:30
